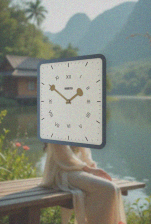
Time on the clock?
1:51
